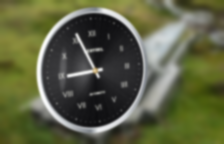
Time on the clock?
8:56
